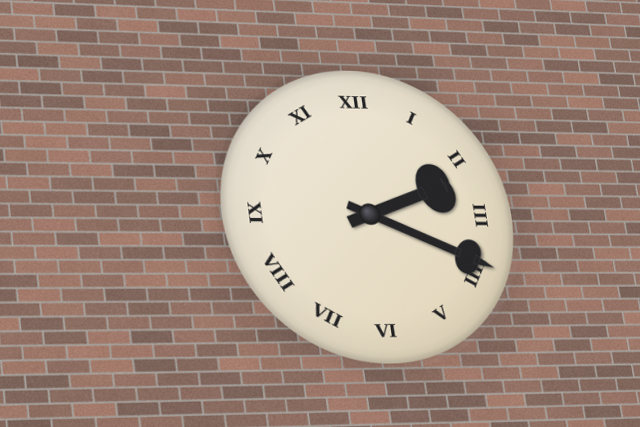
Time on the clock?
2:19
